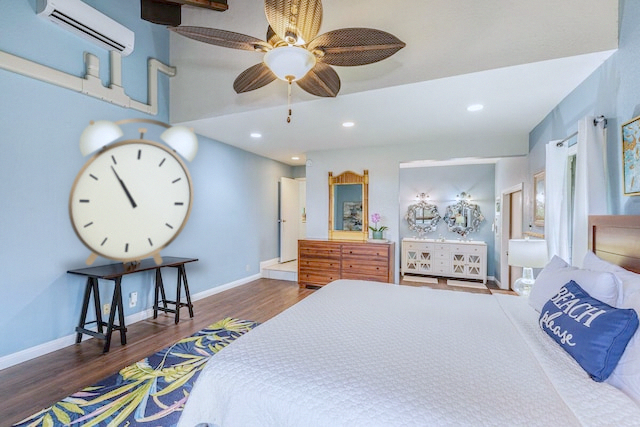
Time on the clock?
10:54
